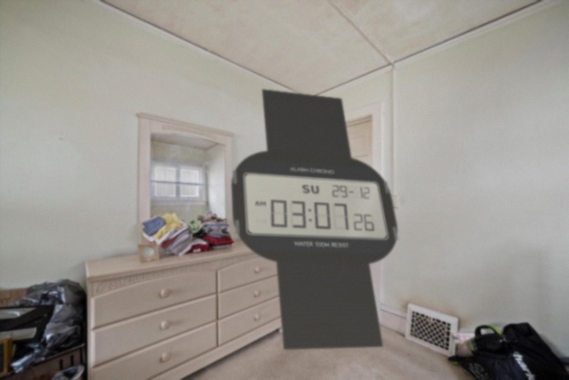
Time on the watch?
3:07:26
